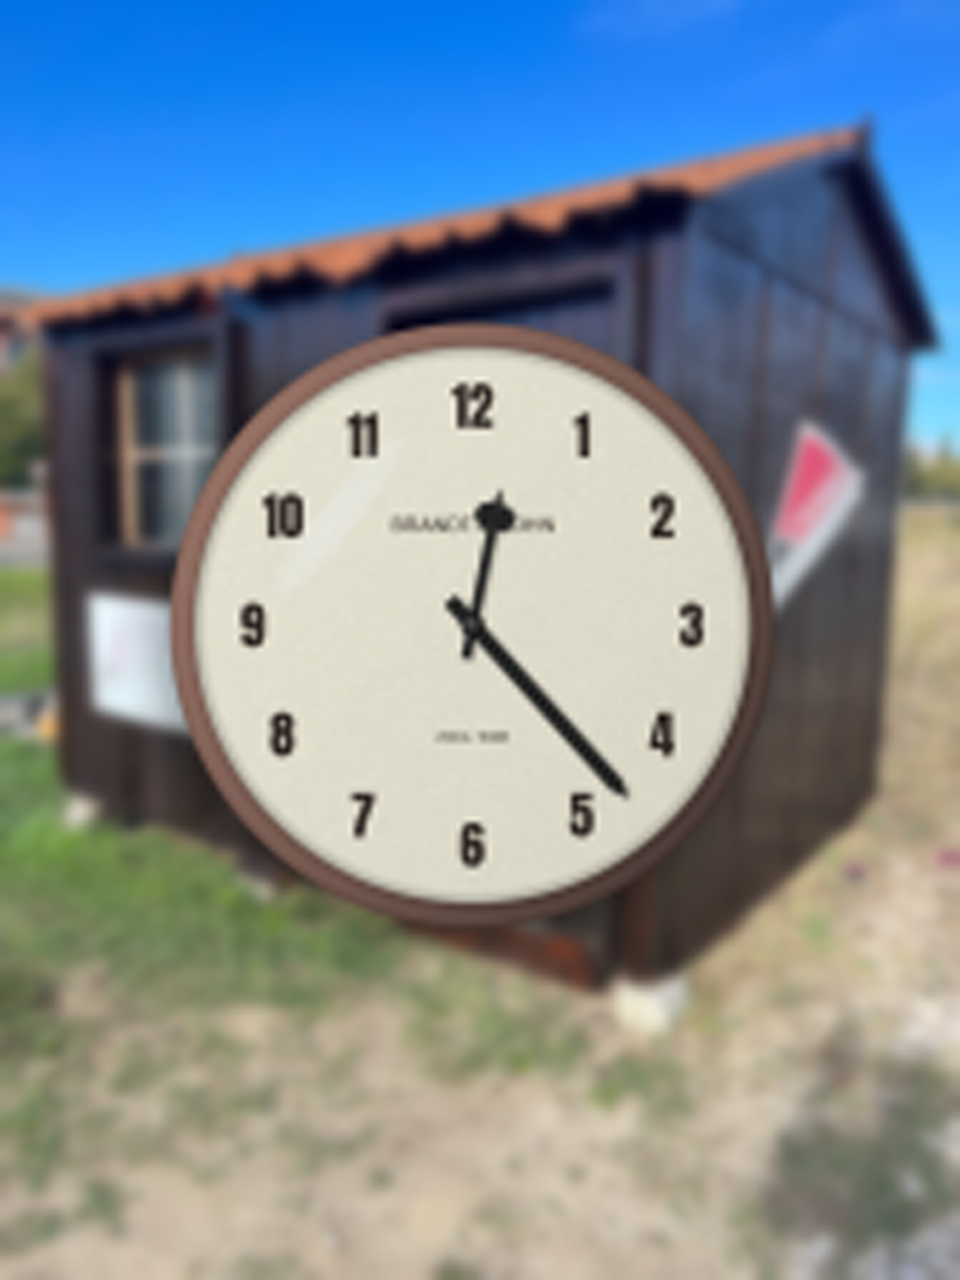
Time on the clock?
12:23
